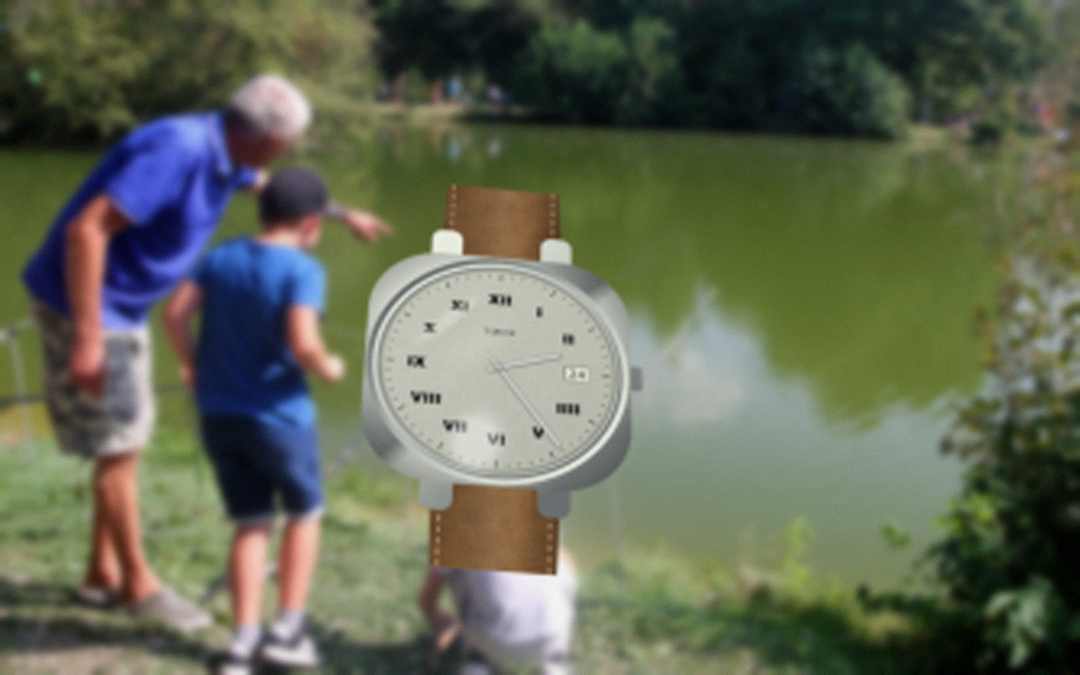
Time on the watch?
2:24
